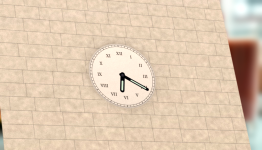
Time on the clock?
6:20
